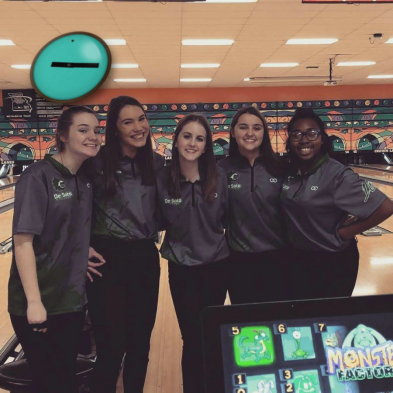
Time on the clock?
9:16
